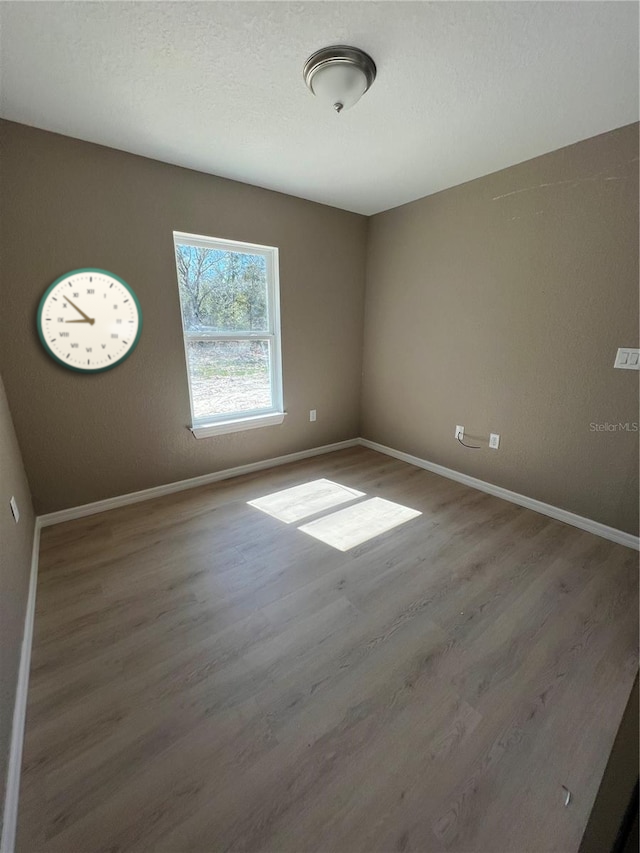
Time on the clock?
8:52
